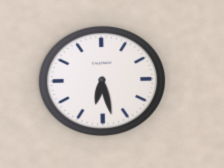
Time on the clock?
6:28
